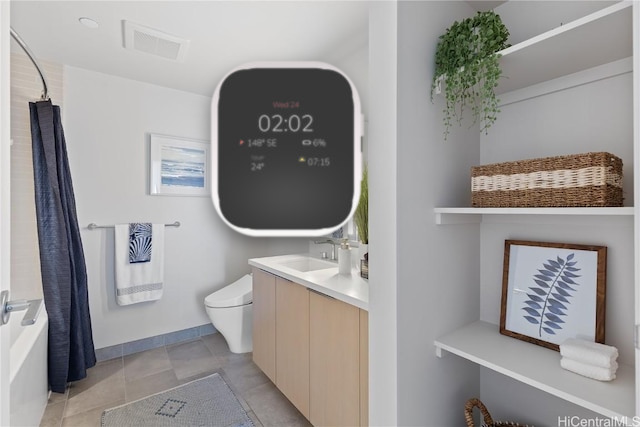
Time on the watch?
2:02
